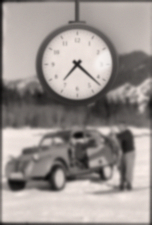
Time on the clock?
7:22
